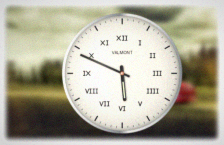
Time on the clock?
5:49
